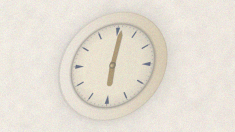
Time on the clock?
6:01
